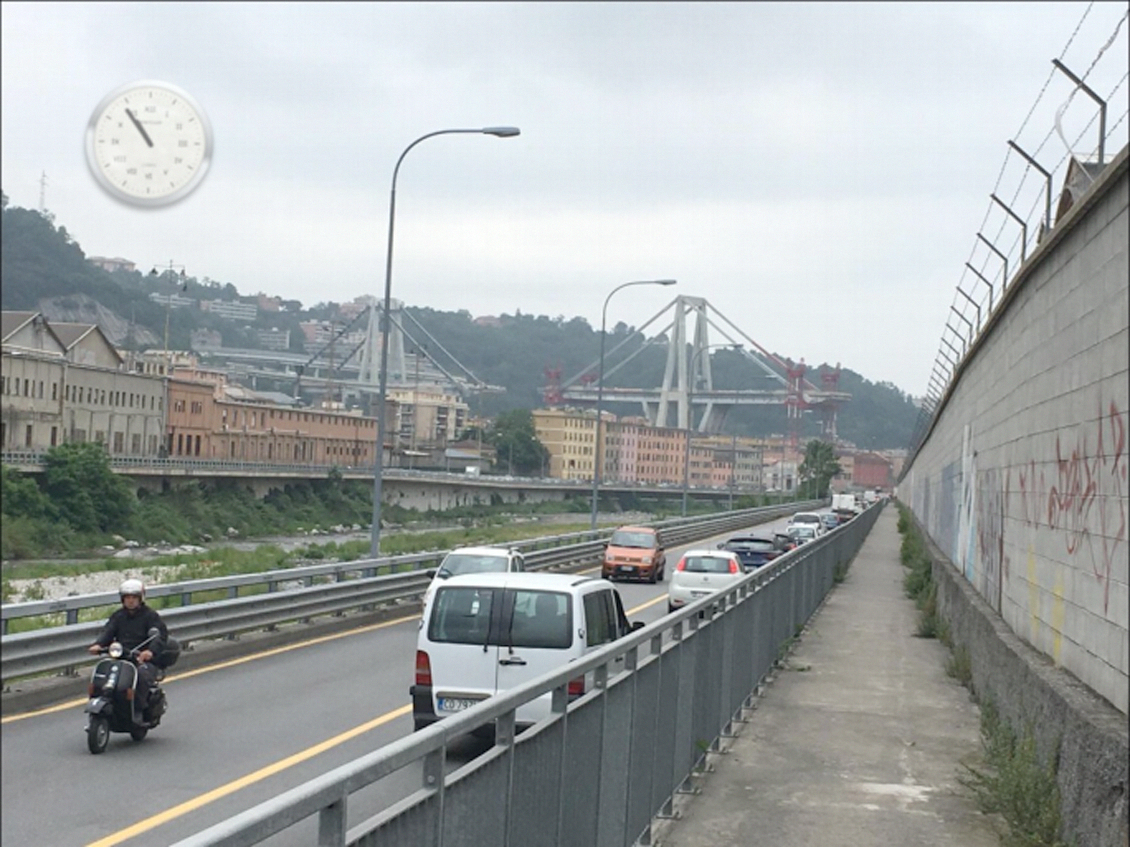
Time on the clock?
10:54
